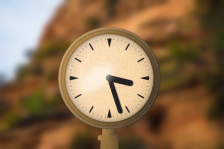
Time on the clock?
3:27
